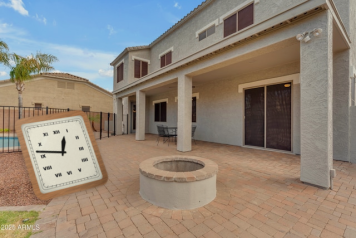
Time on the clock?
12:47
